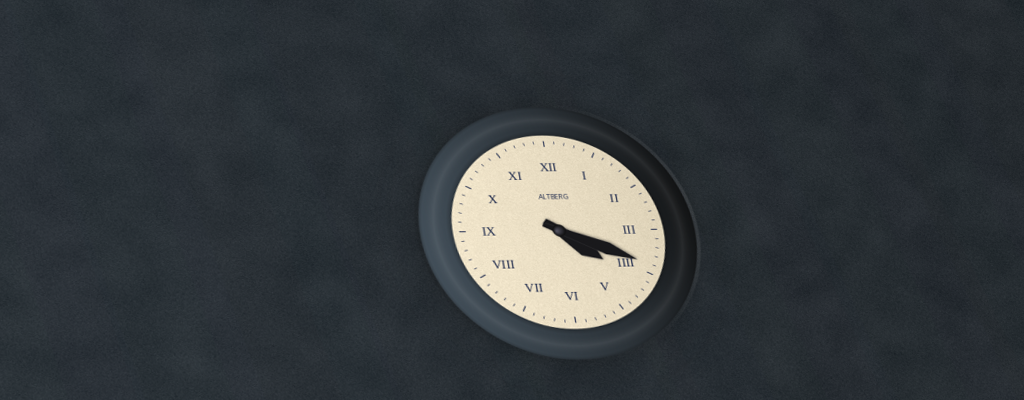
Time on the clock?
4:19
